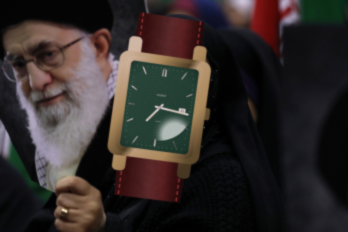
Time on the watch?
7:16
